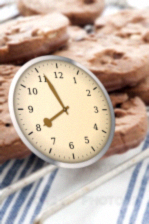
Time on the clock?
7:56
